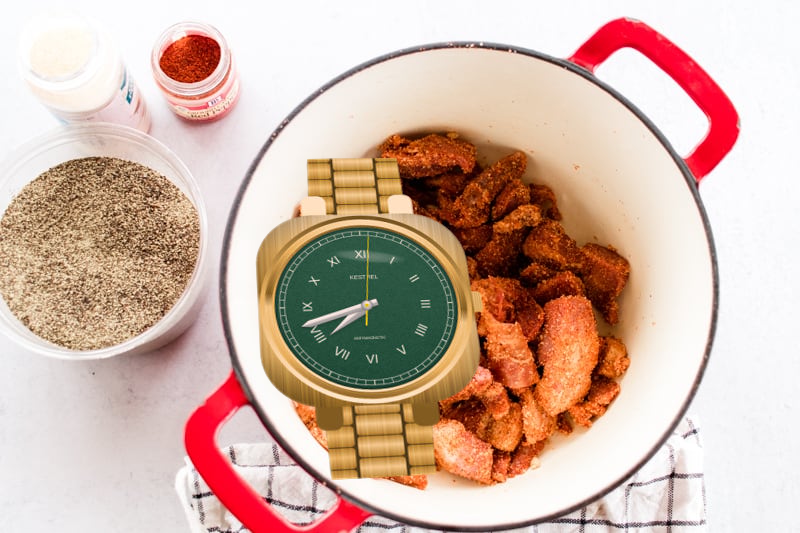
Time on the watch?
7:42:01
